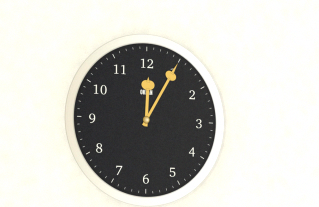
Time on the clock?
12:05
